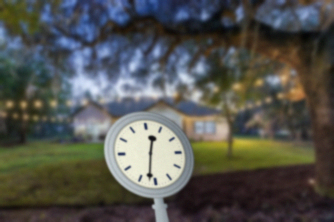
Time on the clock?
12:32
